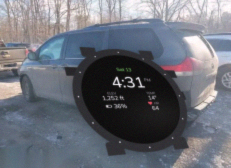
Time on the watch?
4:31
